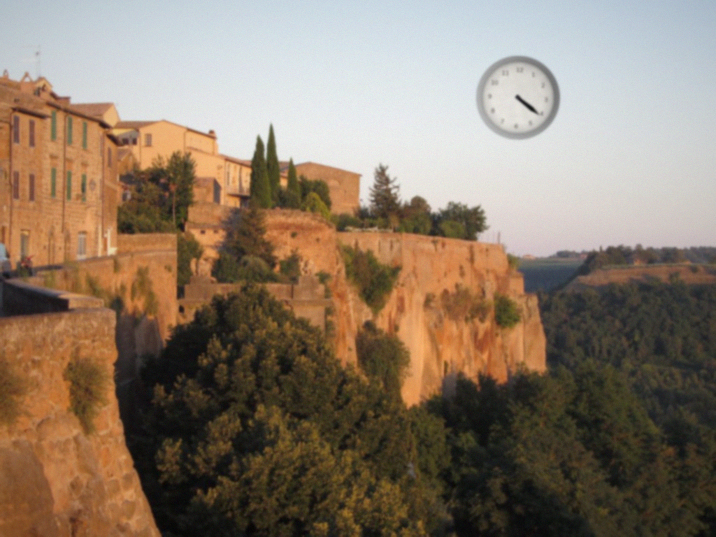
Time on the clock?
4:21
